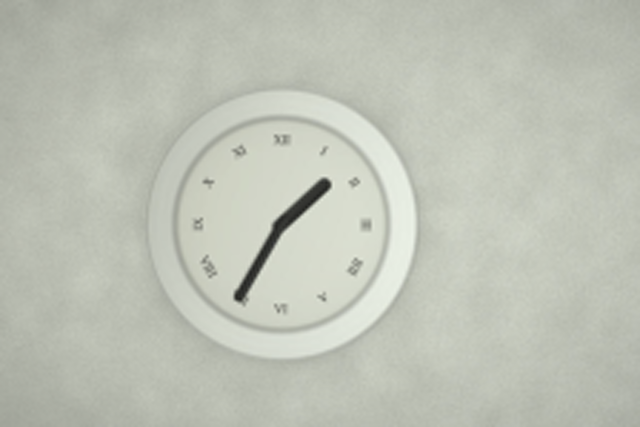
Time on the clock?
1:35
